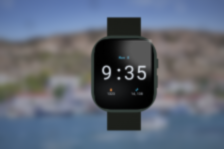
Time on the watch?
9:35
